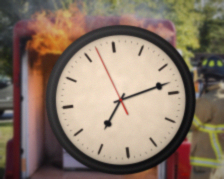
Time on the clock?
7:12:57
